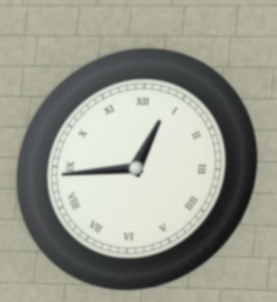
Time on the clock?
12:44
